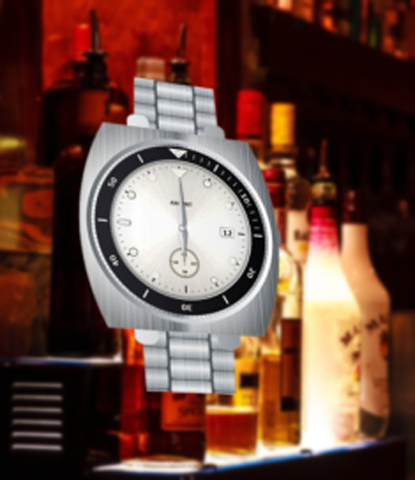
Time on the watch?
6:00
